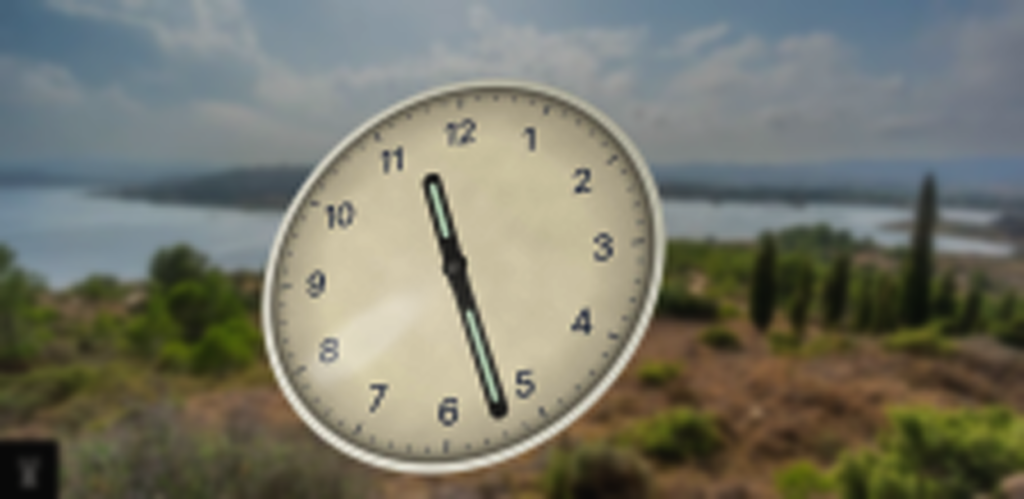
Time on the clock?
11:27
